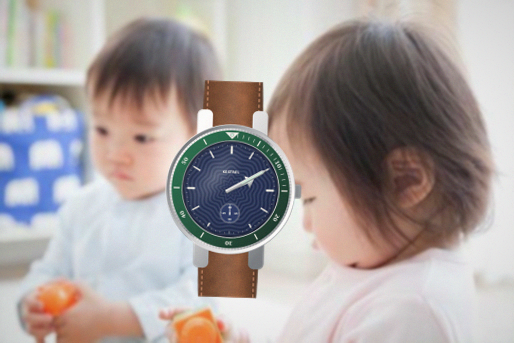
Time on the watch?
2:10
